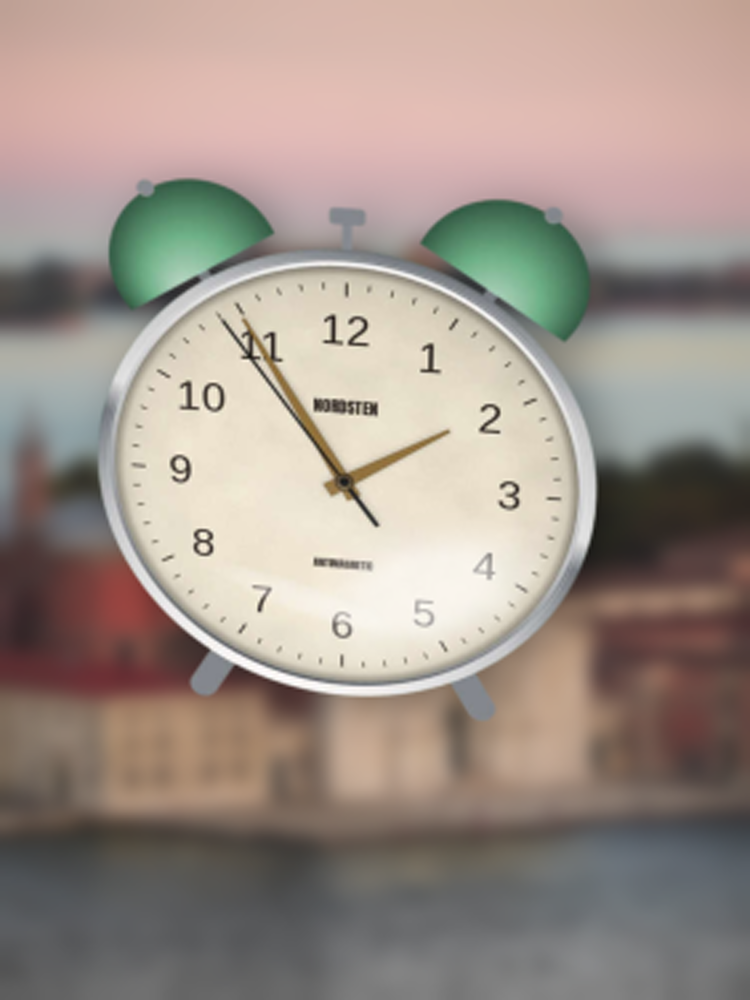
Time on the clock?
1:54:54
